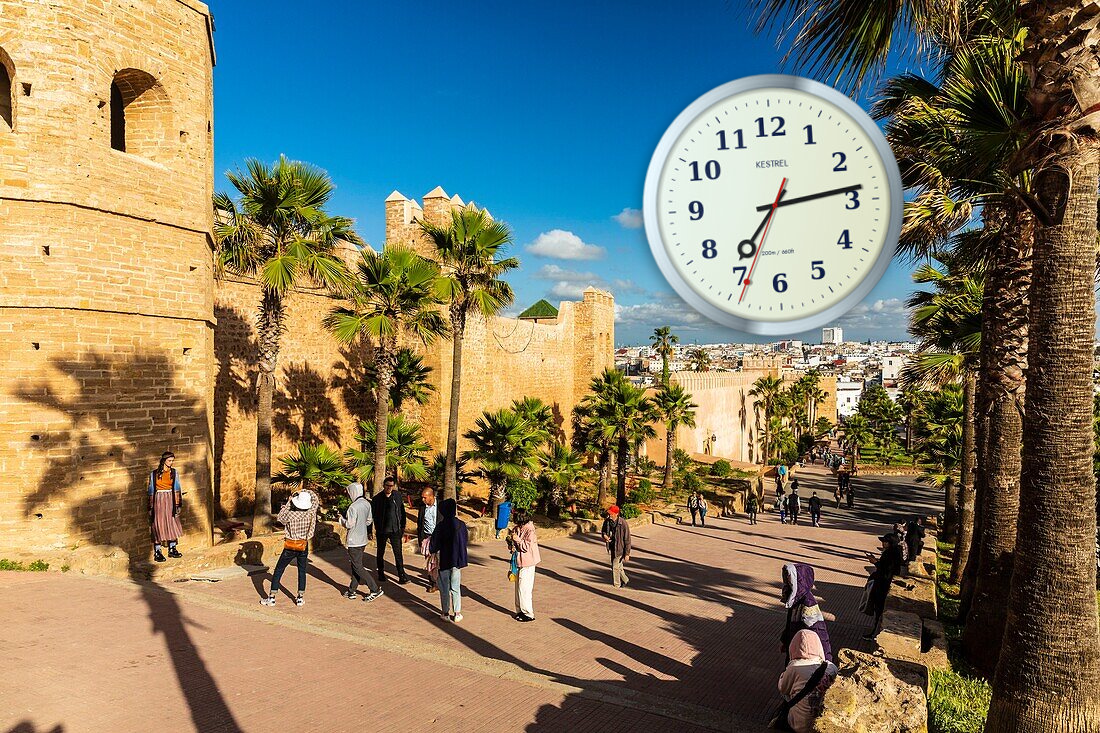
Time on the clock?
7:13:34
